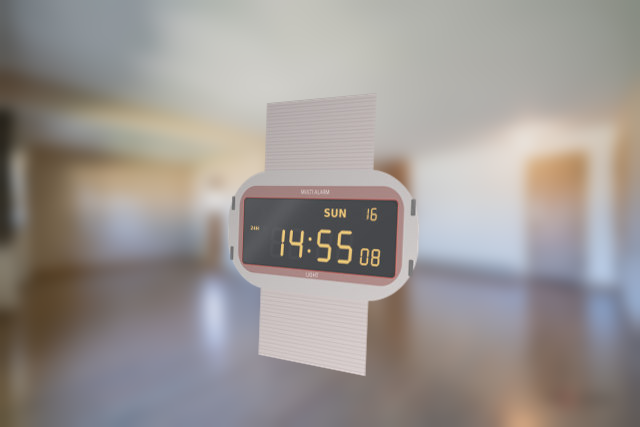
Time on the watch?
14:55:08
